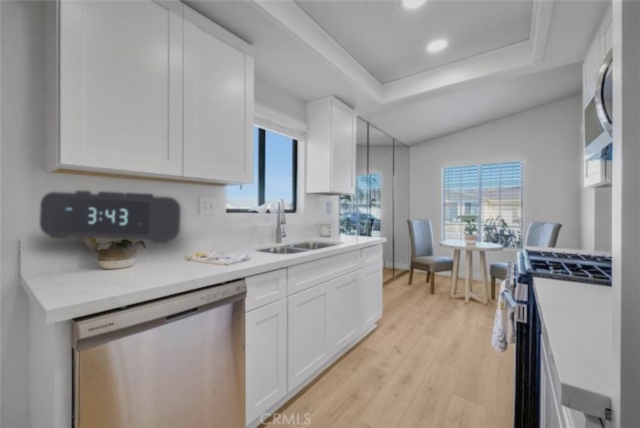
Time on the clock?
3:43
